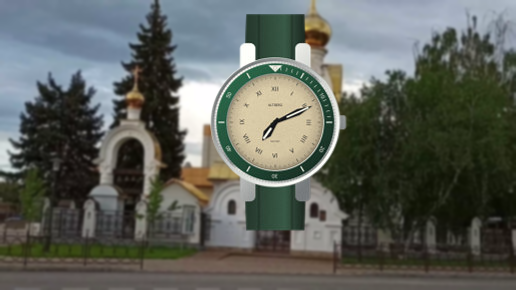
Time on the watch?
7:11
